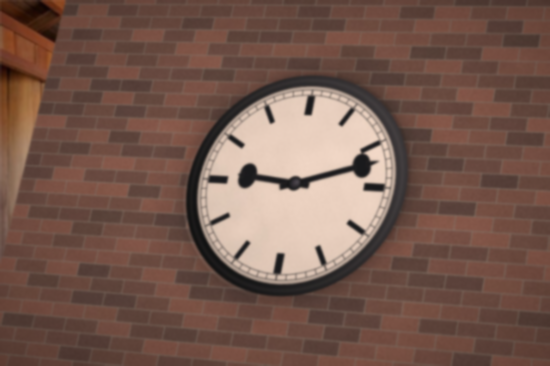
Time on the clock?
9:12
